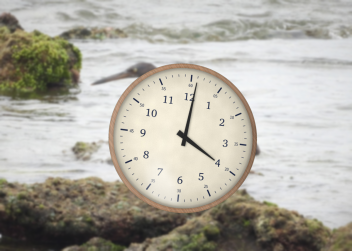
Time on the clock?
4:01
